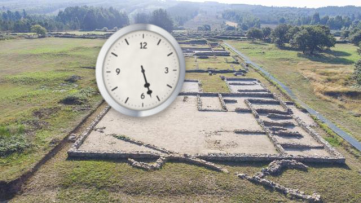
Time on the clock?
5:27
